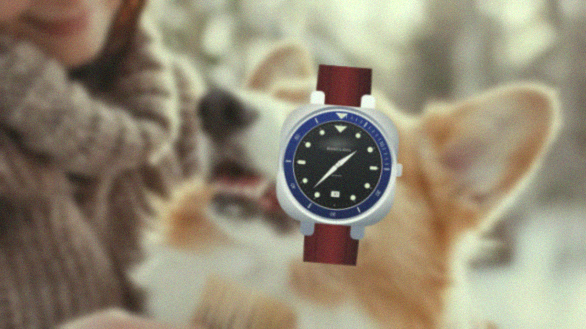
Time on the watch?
1:37
